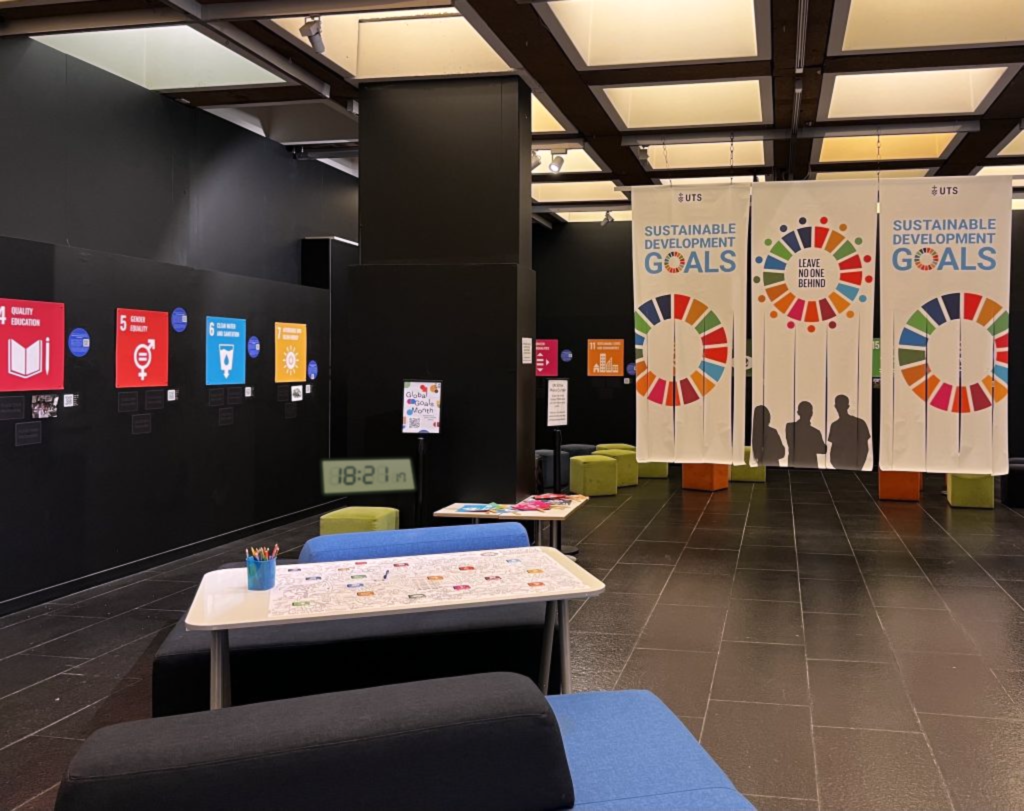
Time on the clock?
18:21
